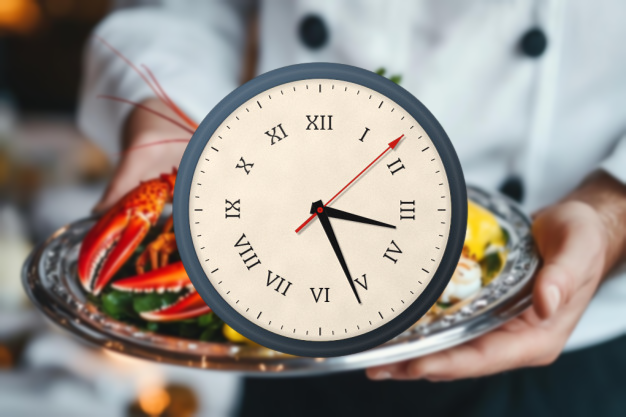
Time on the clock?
3:26:08
